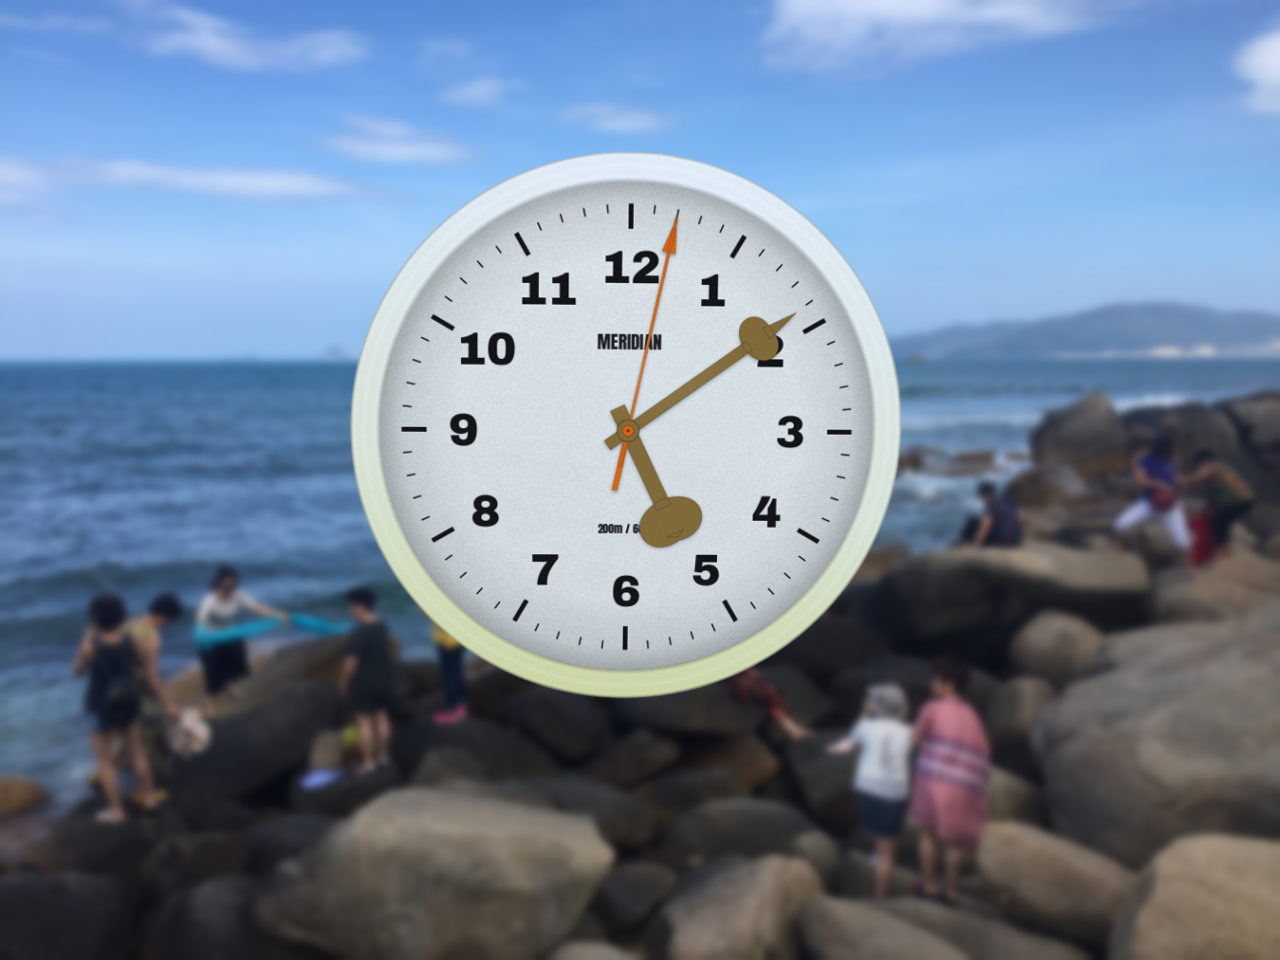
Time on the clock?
5:09:02
